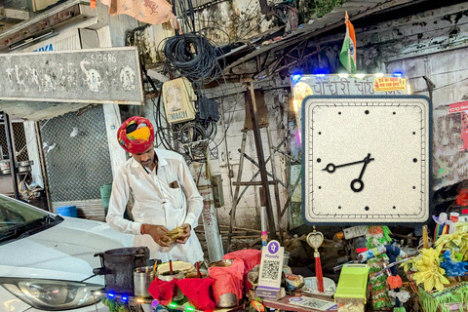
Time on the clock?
6:43
